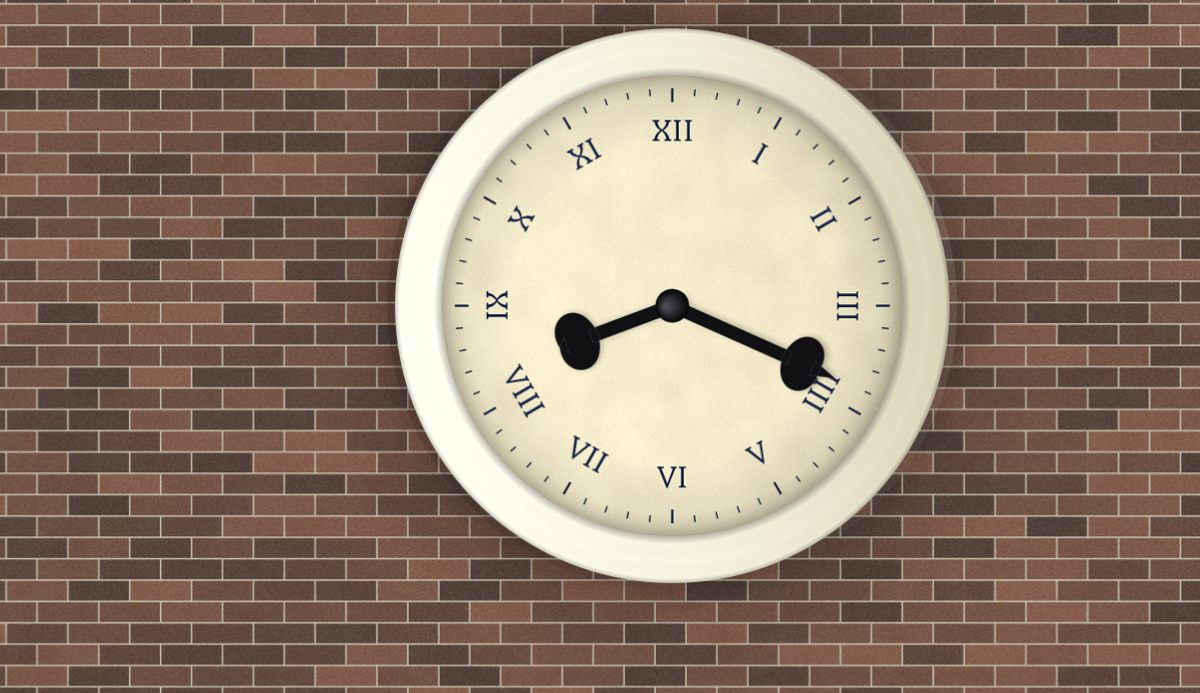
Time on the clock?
8:19
